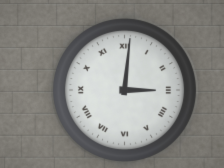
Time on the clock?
3:01
